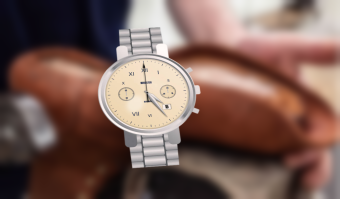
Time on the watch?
4:25
